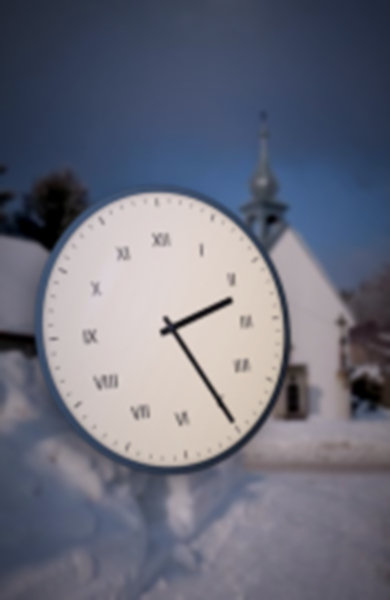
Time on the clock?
2:25
